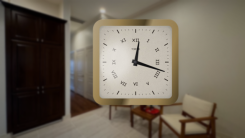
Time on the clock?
12:18
